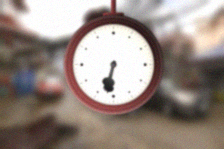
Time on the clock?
6:32
